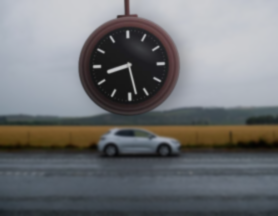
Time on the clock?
8:28
